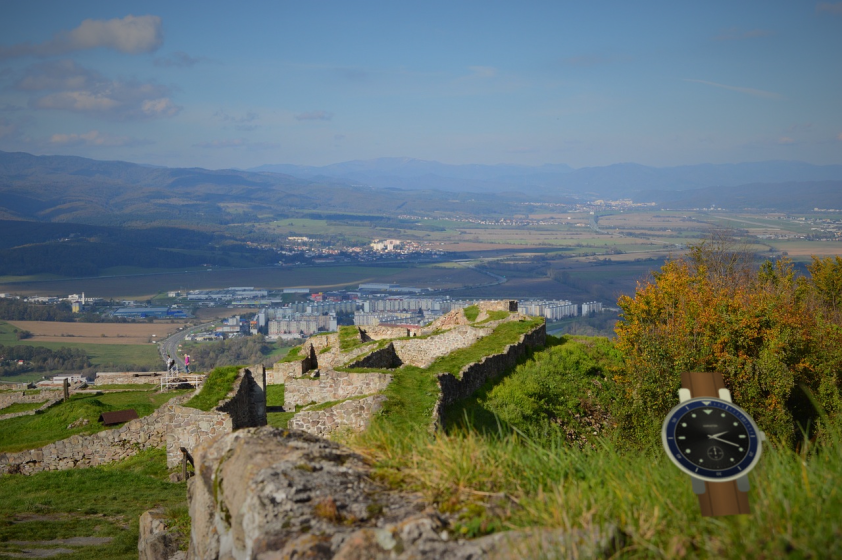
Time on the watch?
2:19
